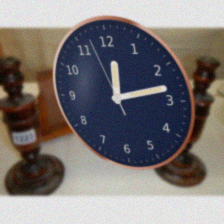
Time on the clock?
12:12:57
